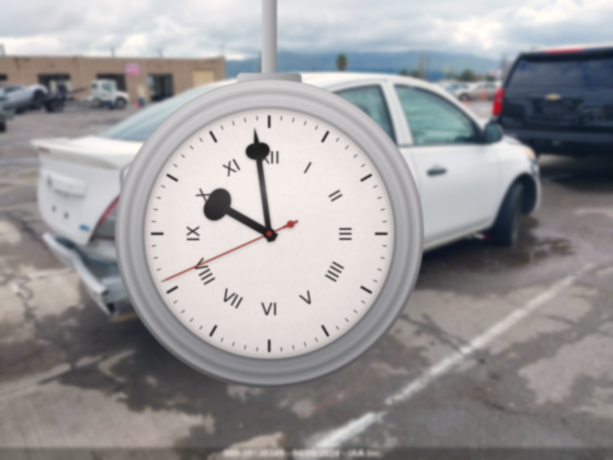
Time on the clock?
9:58:41
